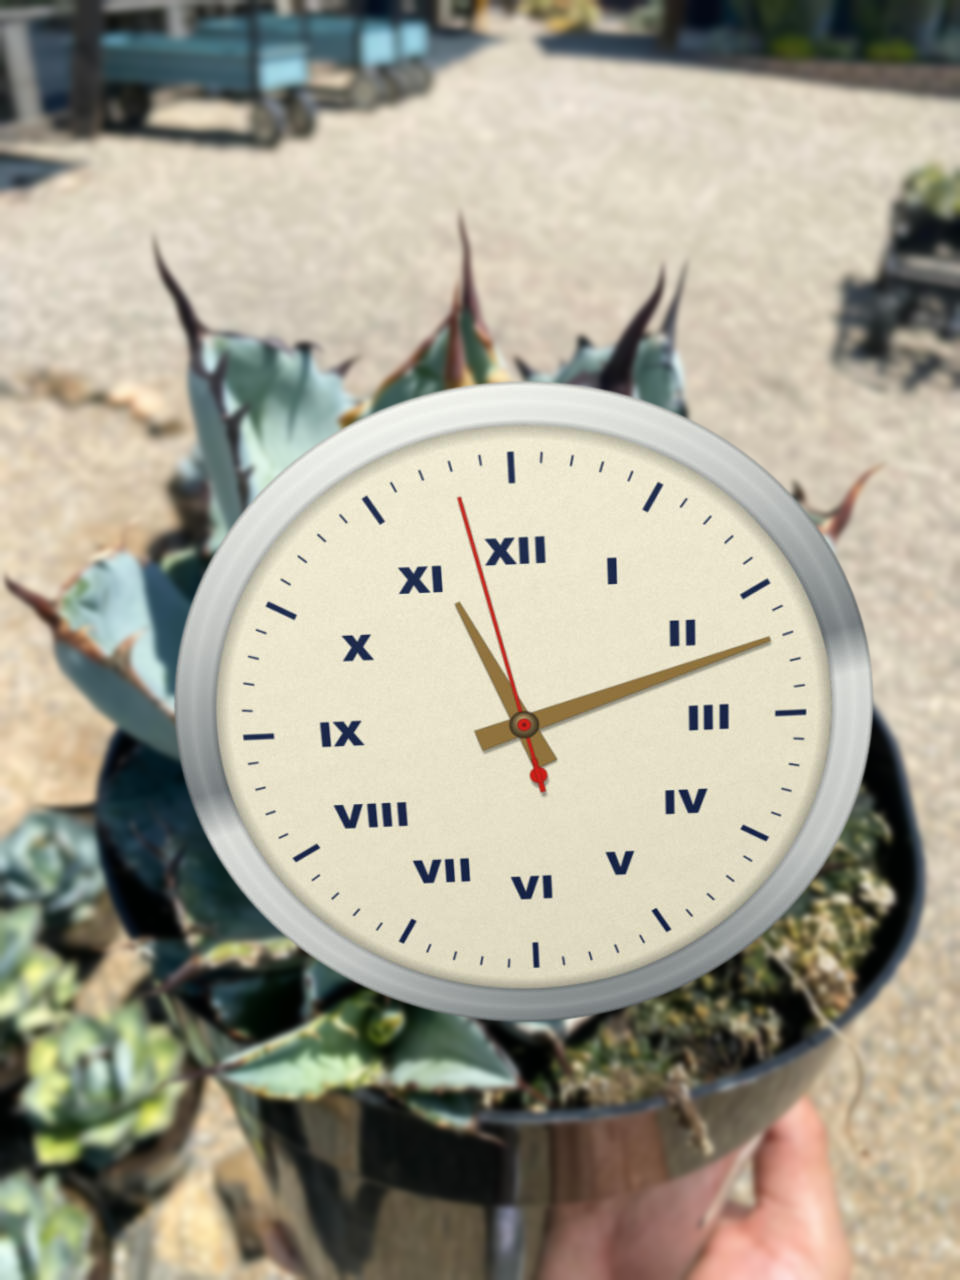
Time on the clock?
11:11:58
